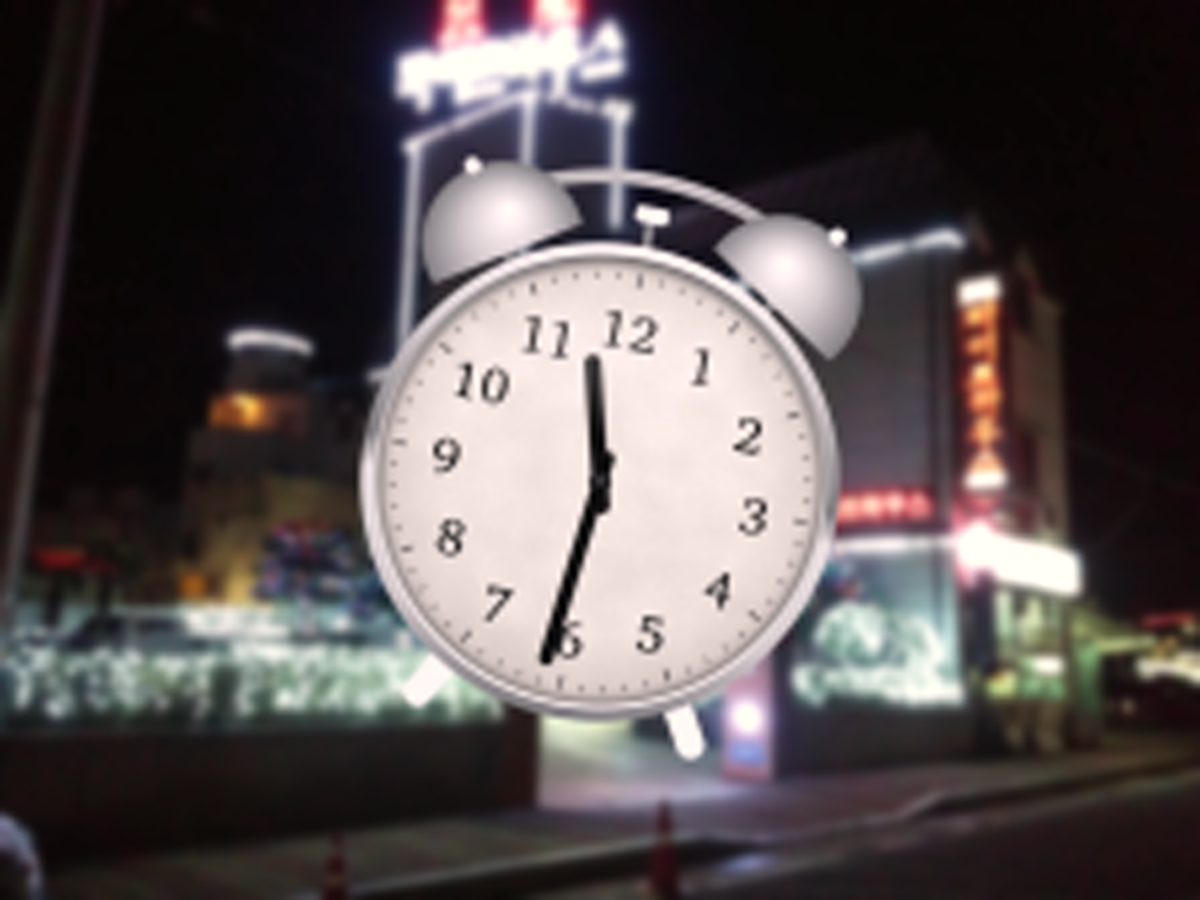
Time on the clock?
11:31
